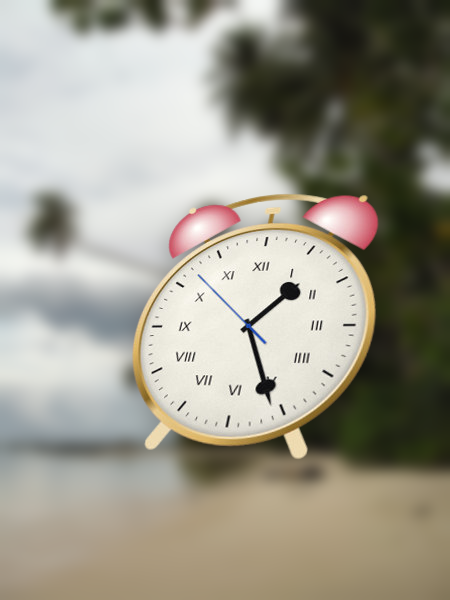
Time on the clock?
1:25:52
